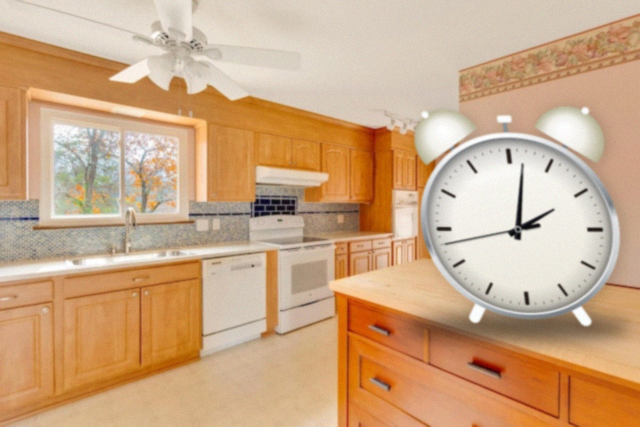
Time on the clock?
2:01:43
